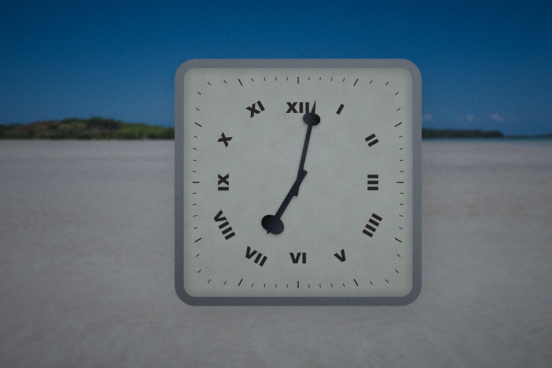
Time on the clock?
7:02
